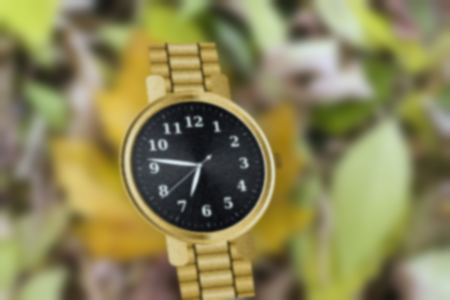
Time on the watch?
6:46:39
